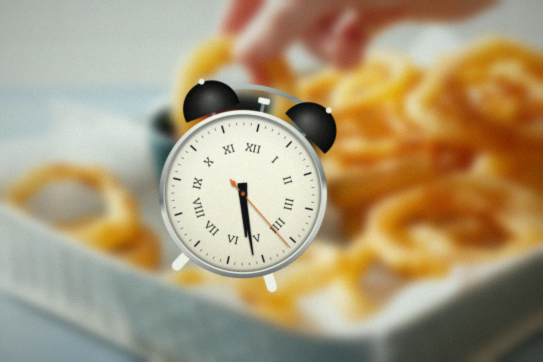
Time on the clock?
5:26:21
